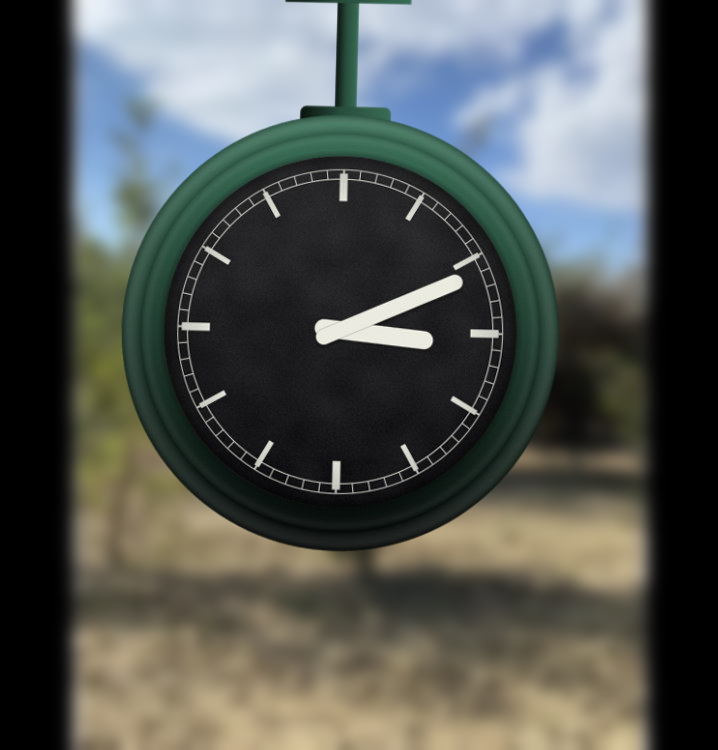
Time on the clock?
3:11
